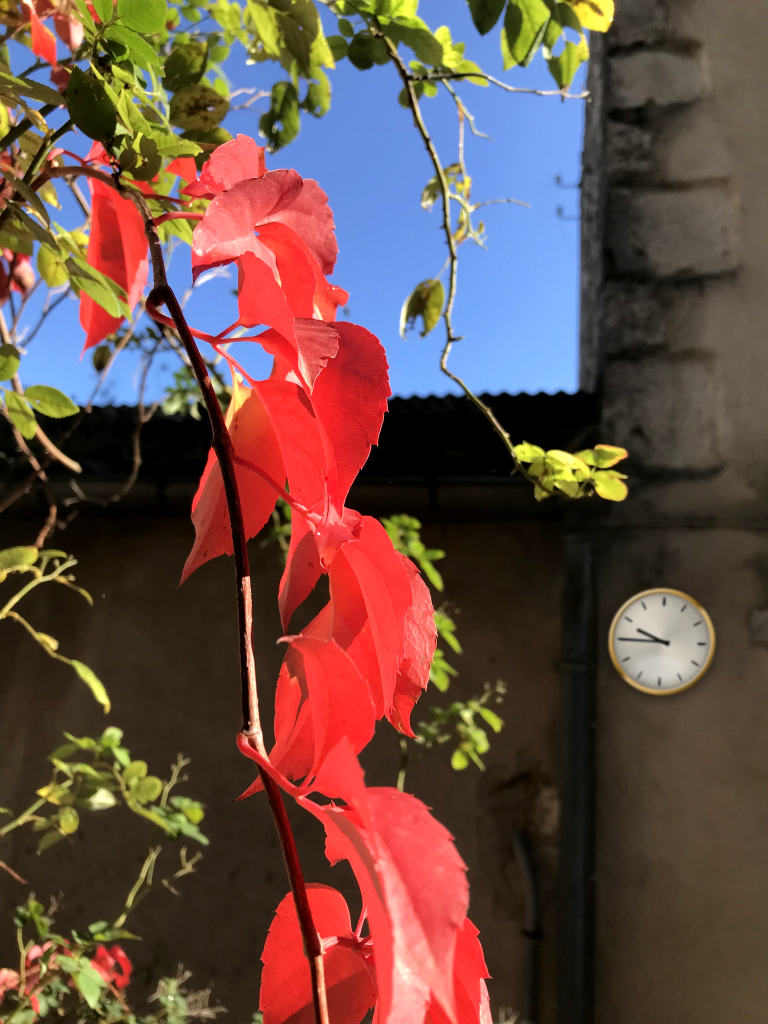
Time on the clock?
9:45
